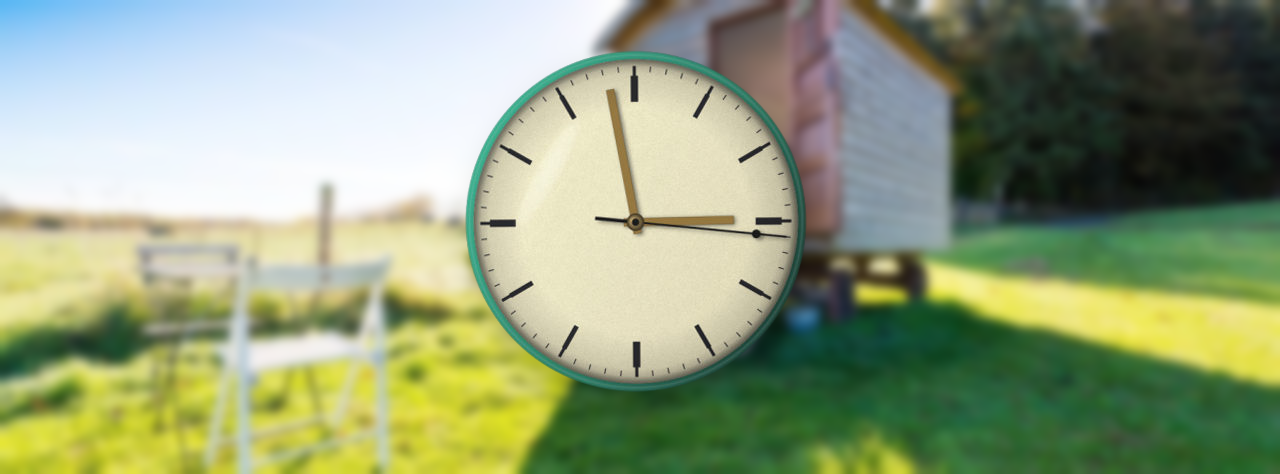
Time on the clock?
2:58:16
